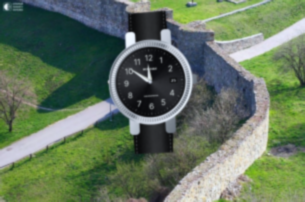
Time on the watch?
11:51
